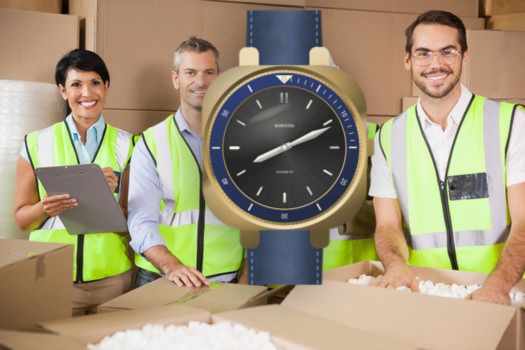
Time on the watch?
8:11
